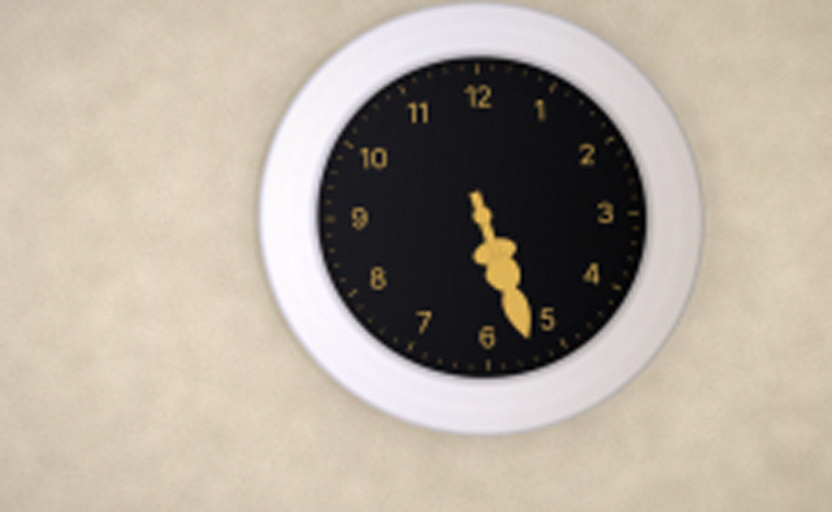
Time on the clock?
5:27
